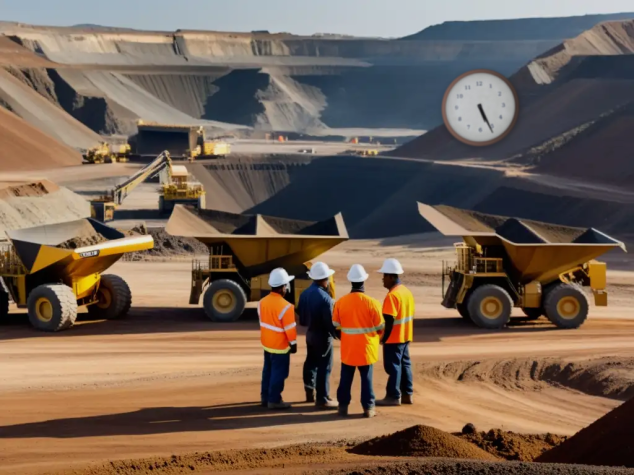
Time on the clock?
5:26
